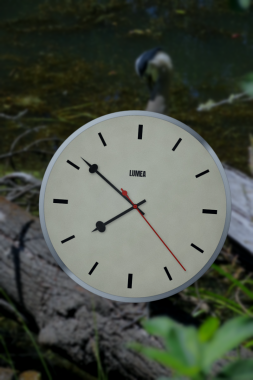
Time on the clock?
7:51:23
